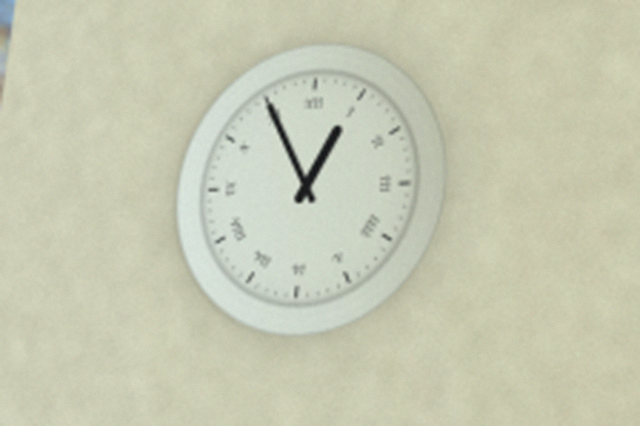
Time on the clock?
12:55
